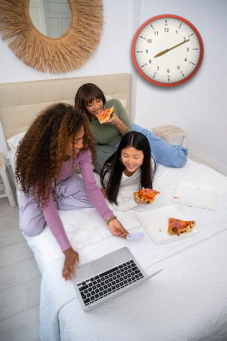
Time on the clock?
8:11
